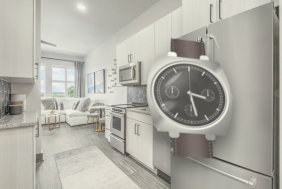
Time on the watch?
3:28
